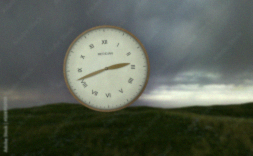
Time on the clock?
2:42
